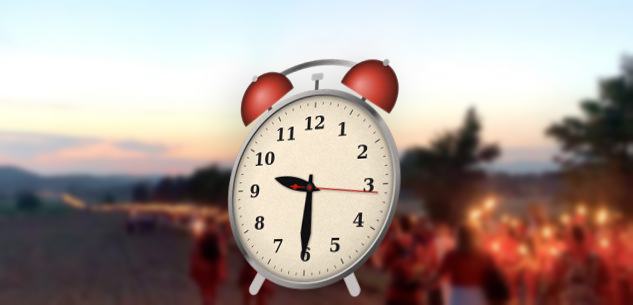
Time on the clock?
9:30:16
